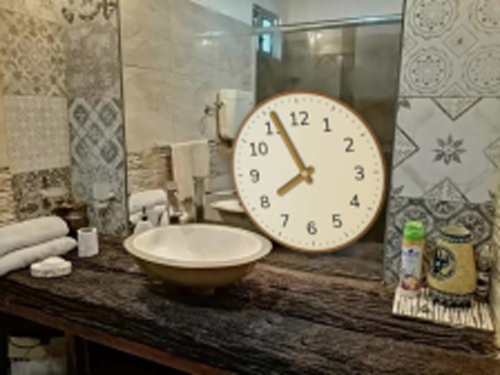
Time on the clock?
7:56
